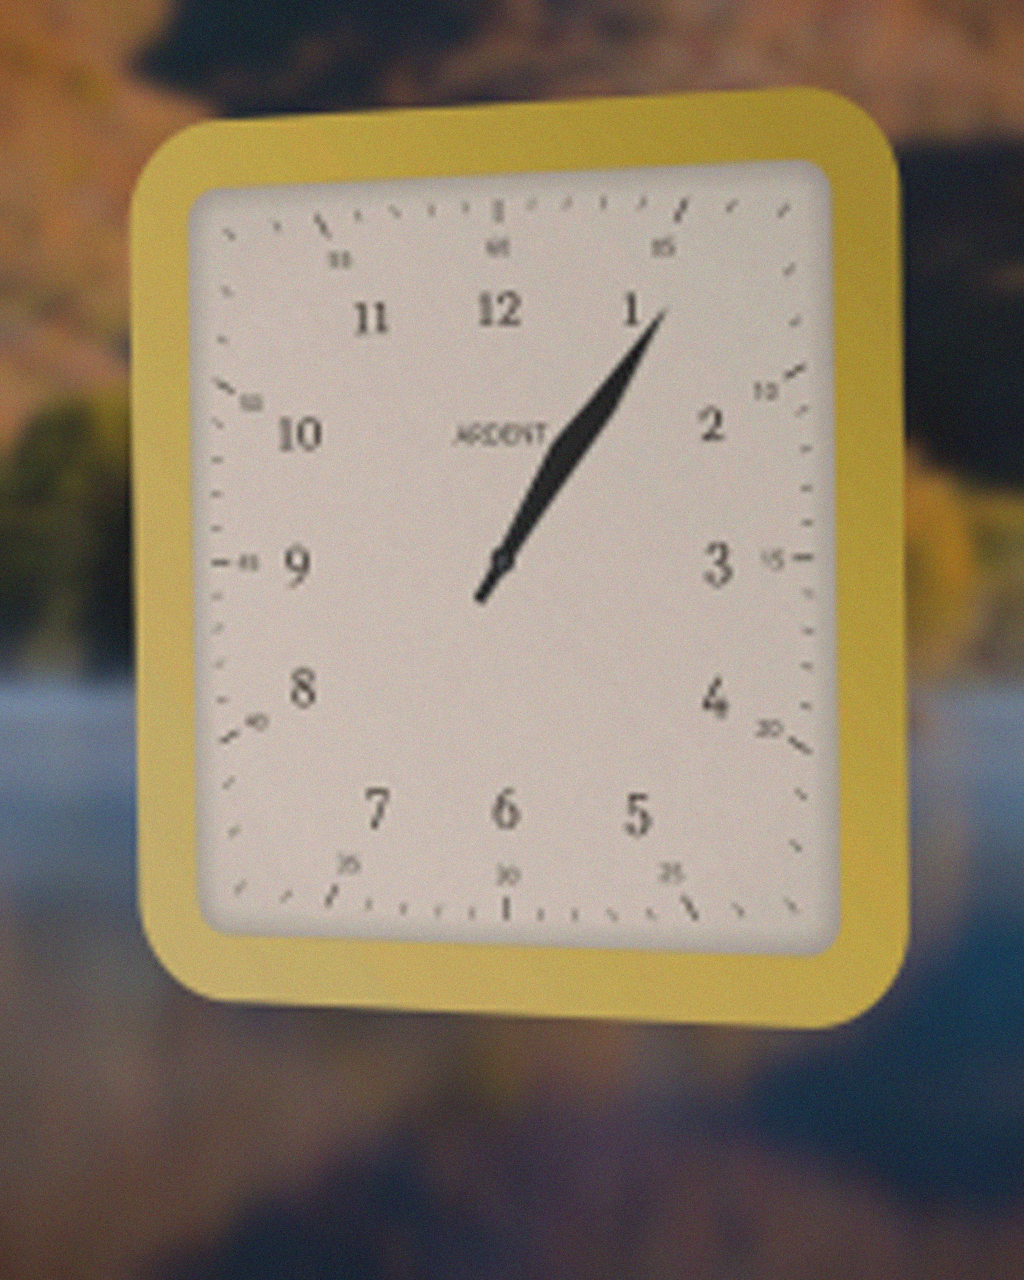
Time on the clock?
1:06
